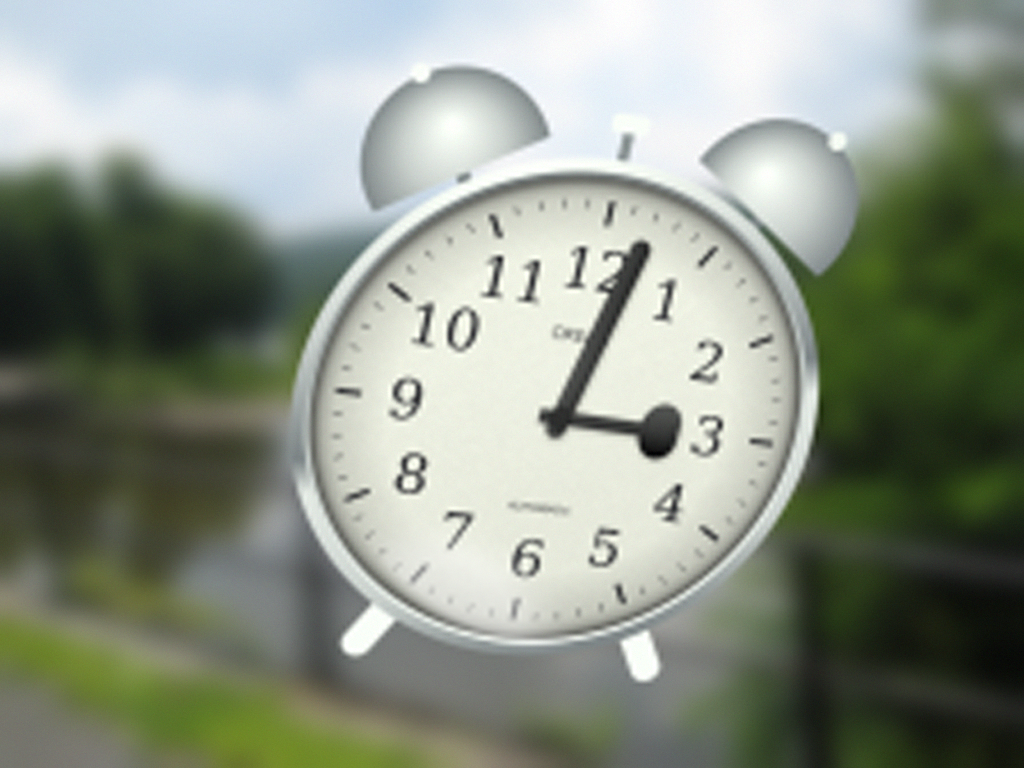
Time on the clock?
3:02
